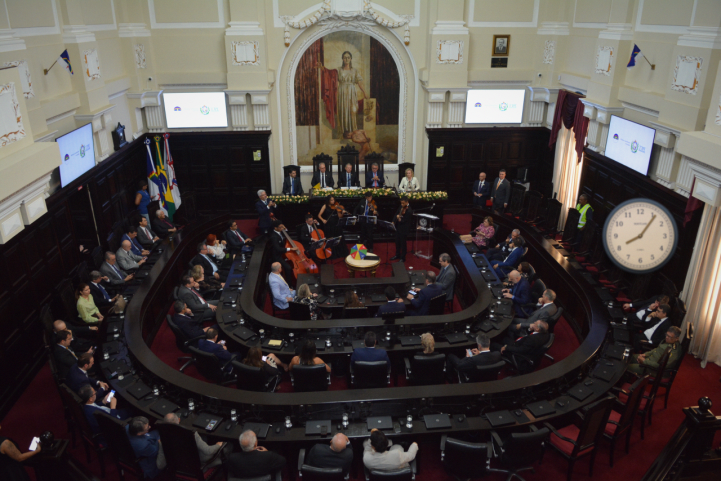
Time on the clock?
8:06
